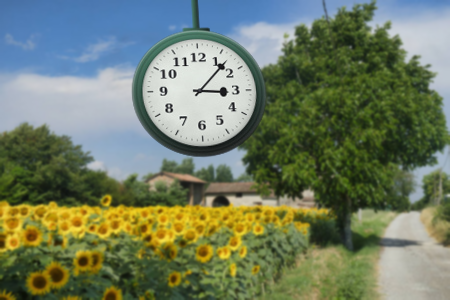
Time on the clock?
3:07
